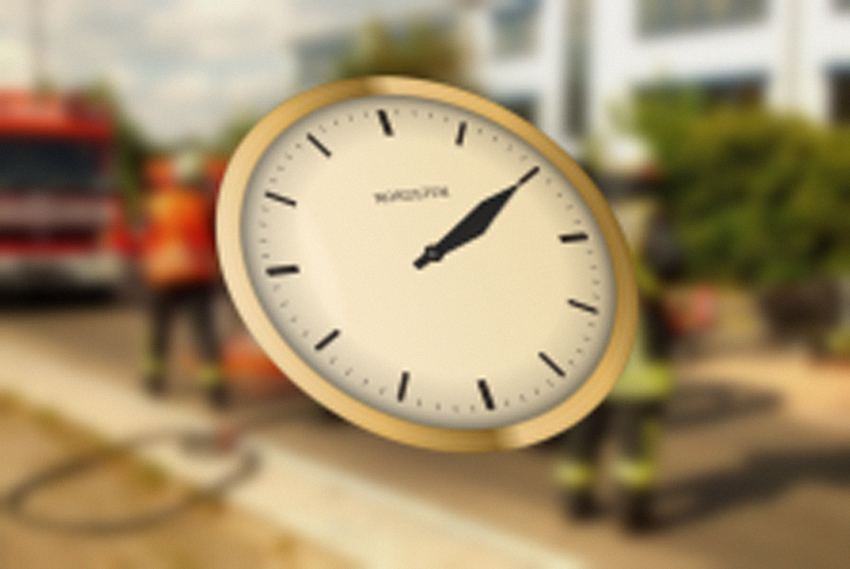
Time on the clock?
2:10
